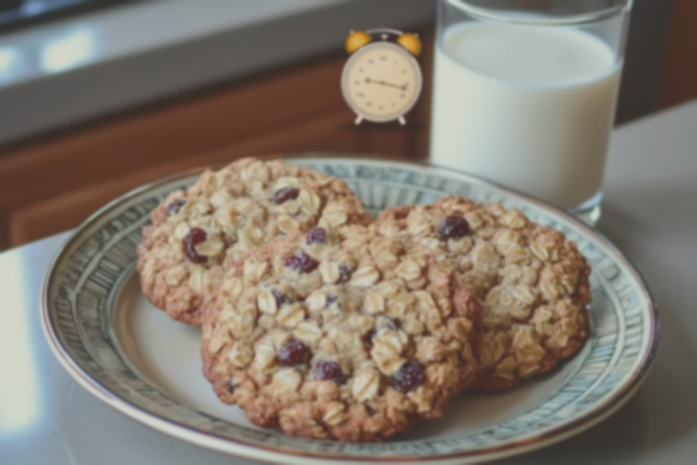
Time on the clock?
9:17
